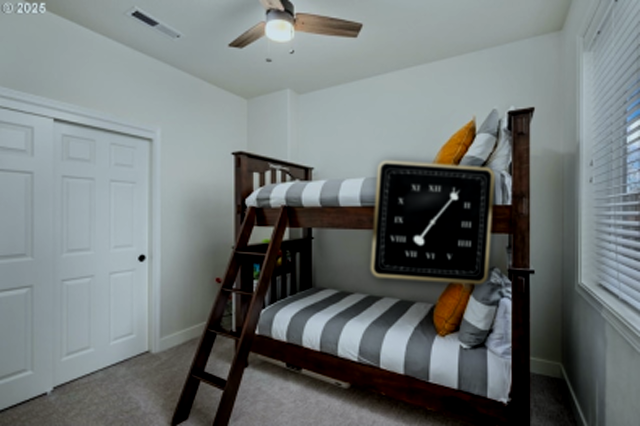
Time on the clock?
7:06
